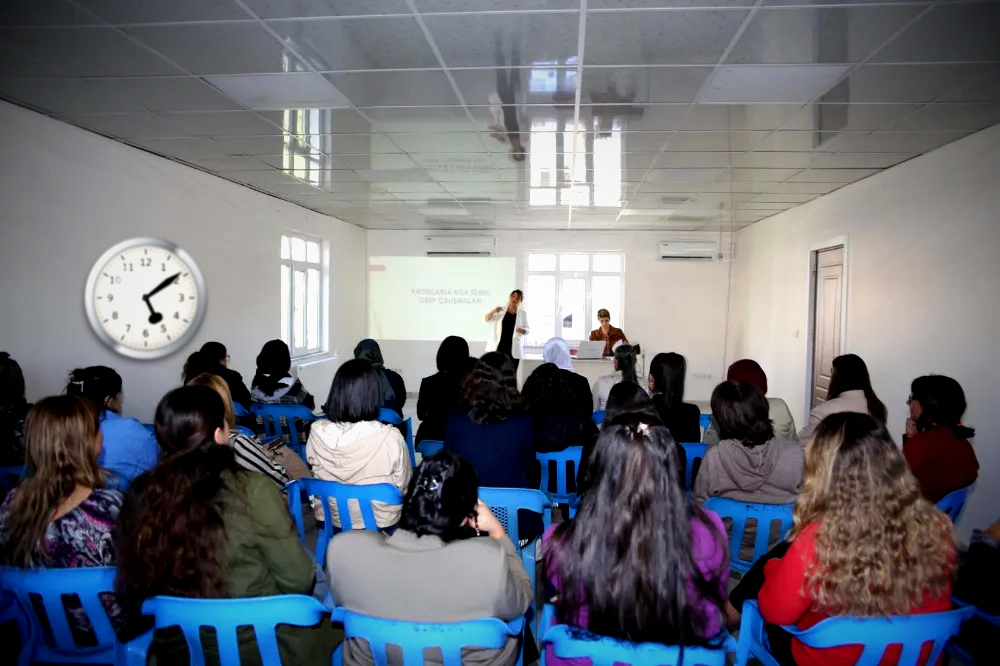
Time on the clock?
5:09
